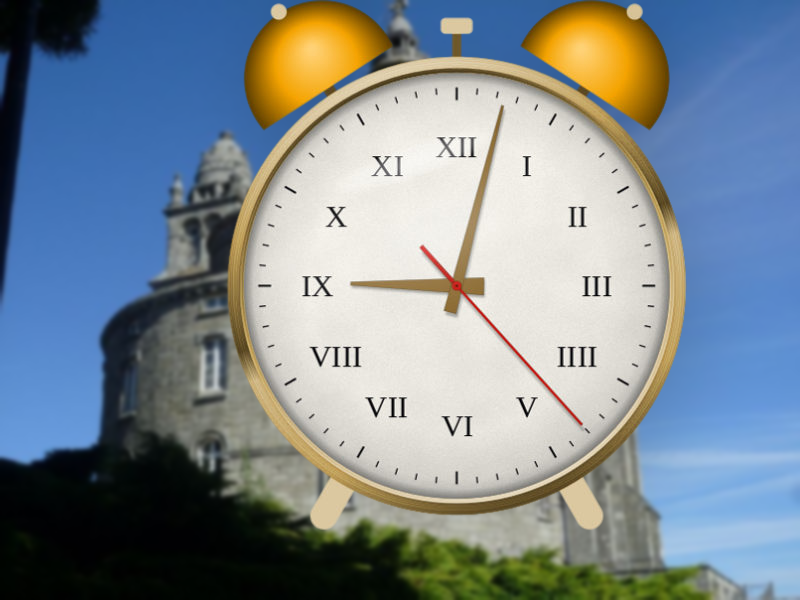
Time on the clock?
9:02:23
